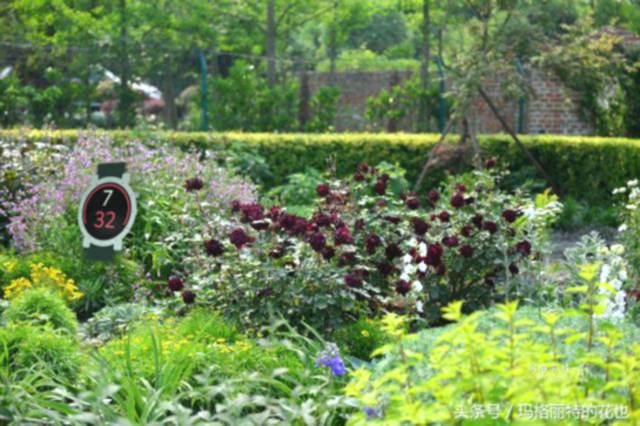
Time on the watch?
7:32
